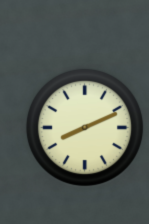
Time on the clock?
8:11
